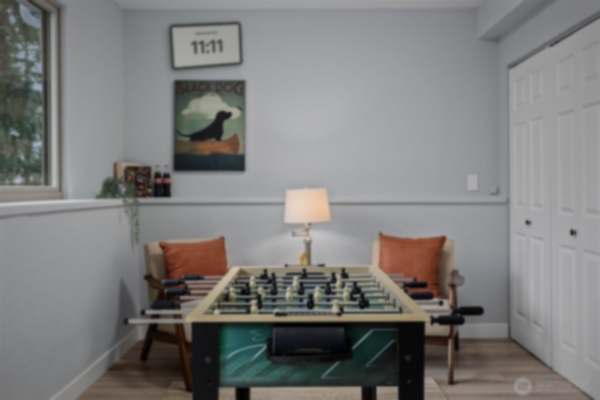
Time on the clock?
11:11
